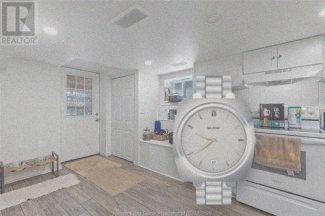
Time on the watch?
9:39
